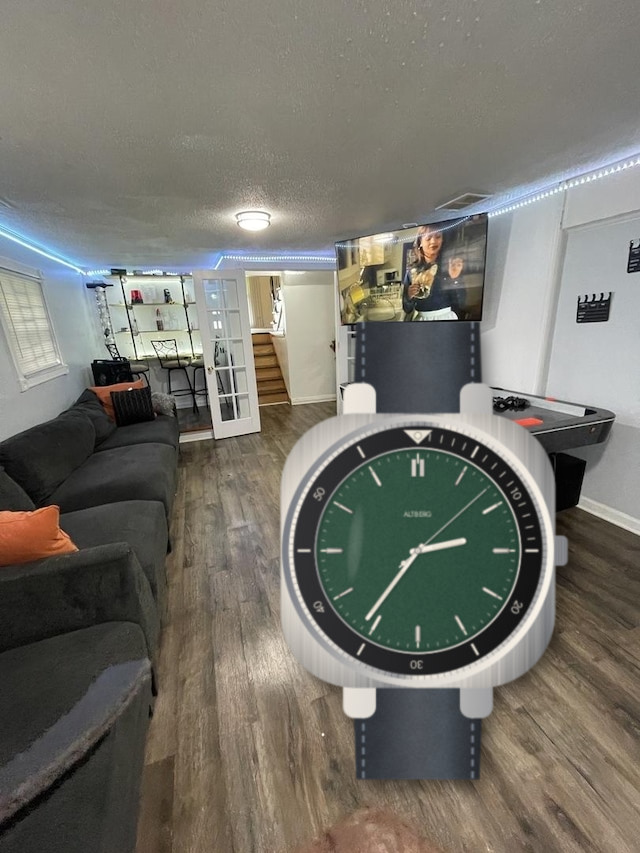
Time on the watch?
2:36:08
